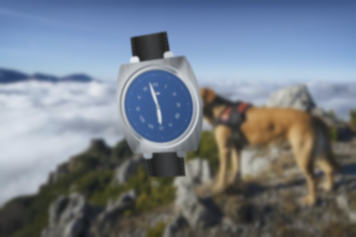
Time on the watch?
5:58
